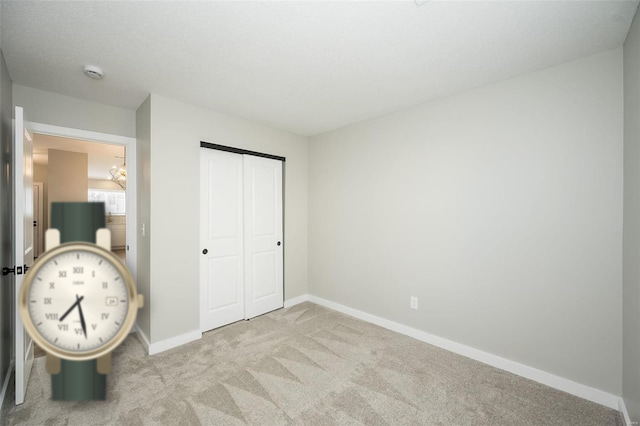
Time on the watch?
7:28
